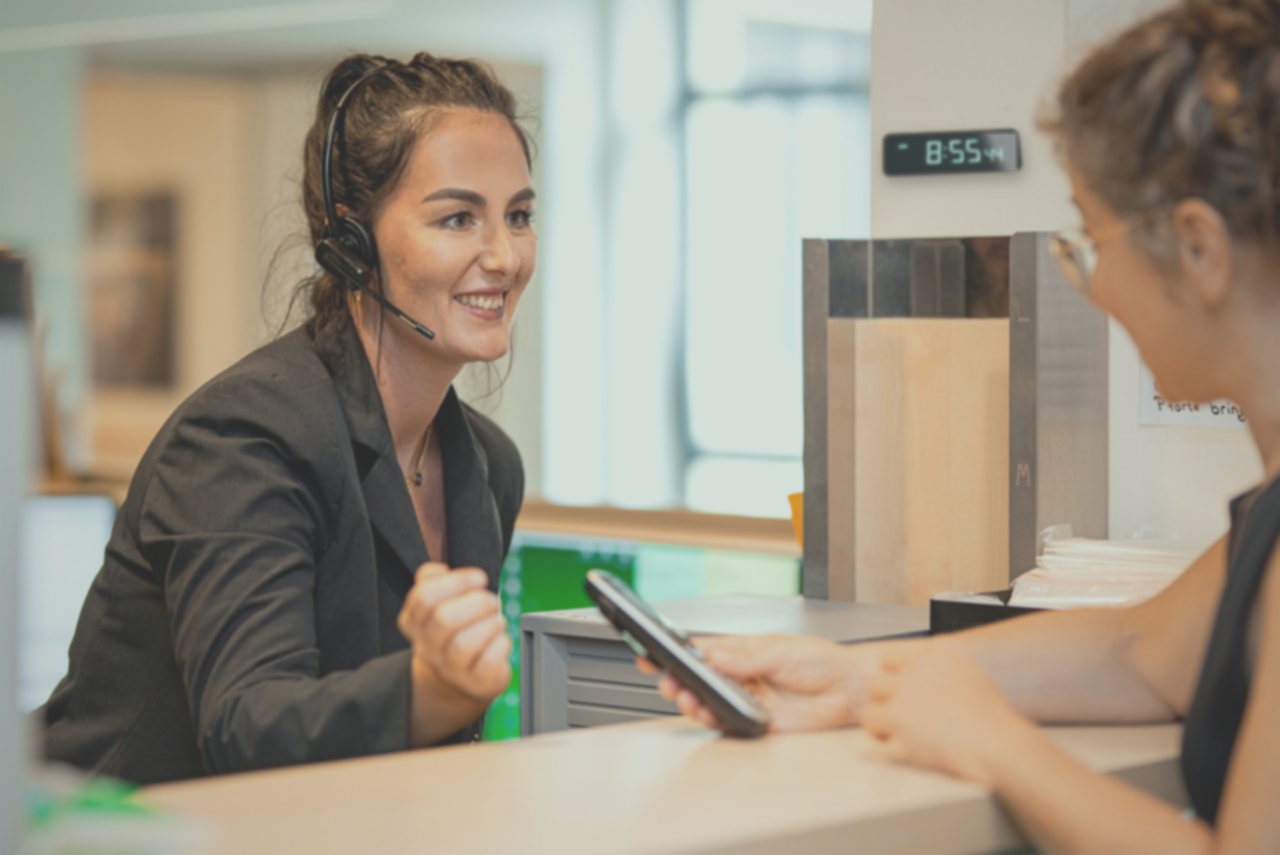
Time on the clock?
8:55
